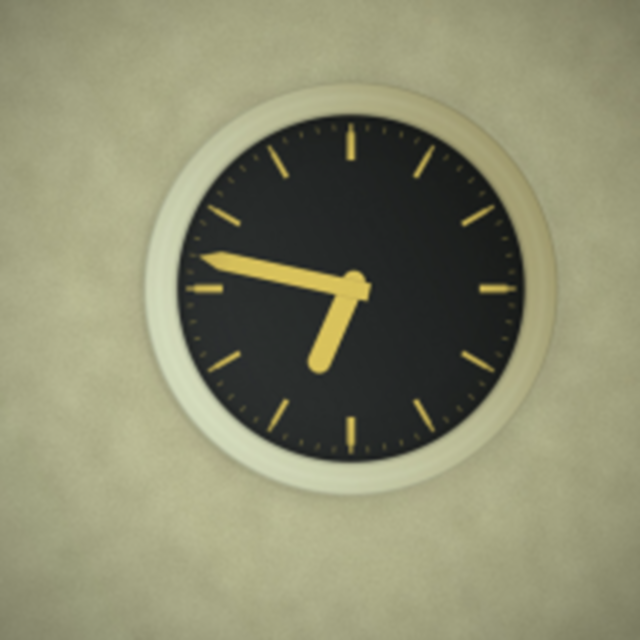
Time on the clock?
6:47
